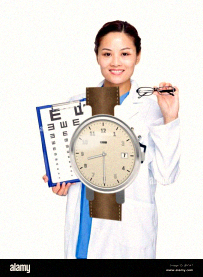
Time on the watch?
8:30
